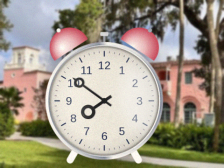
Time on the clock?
7:51
